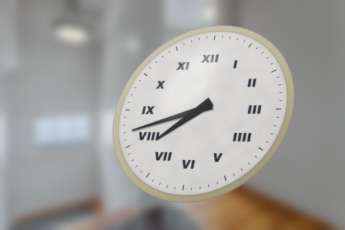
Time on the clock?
7:42
